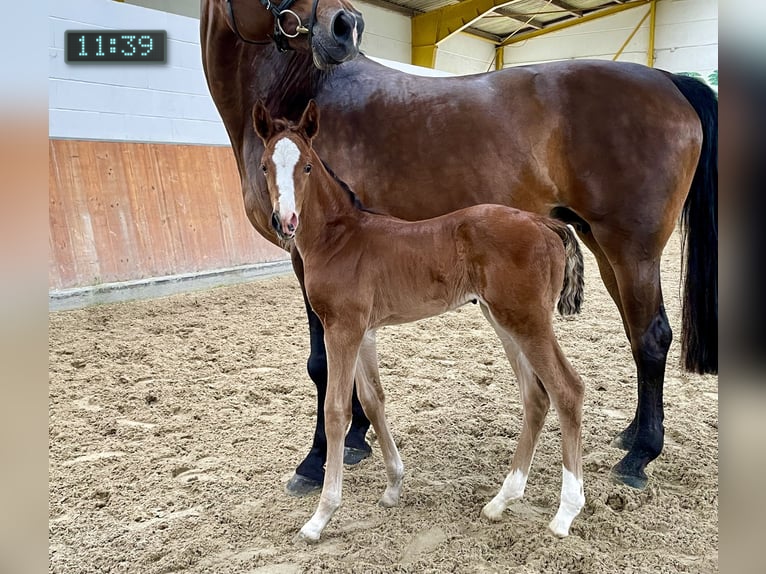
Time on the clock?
11:39
